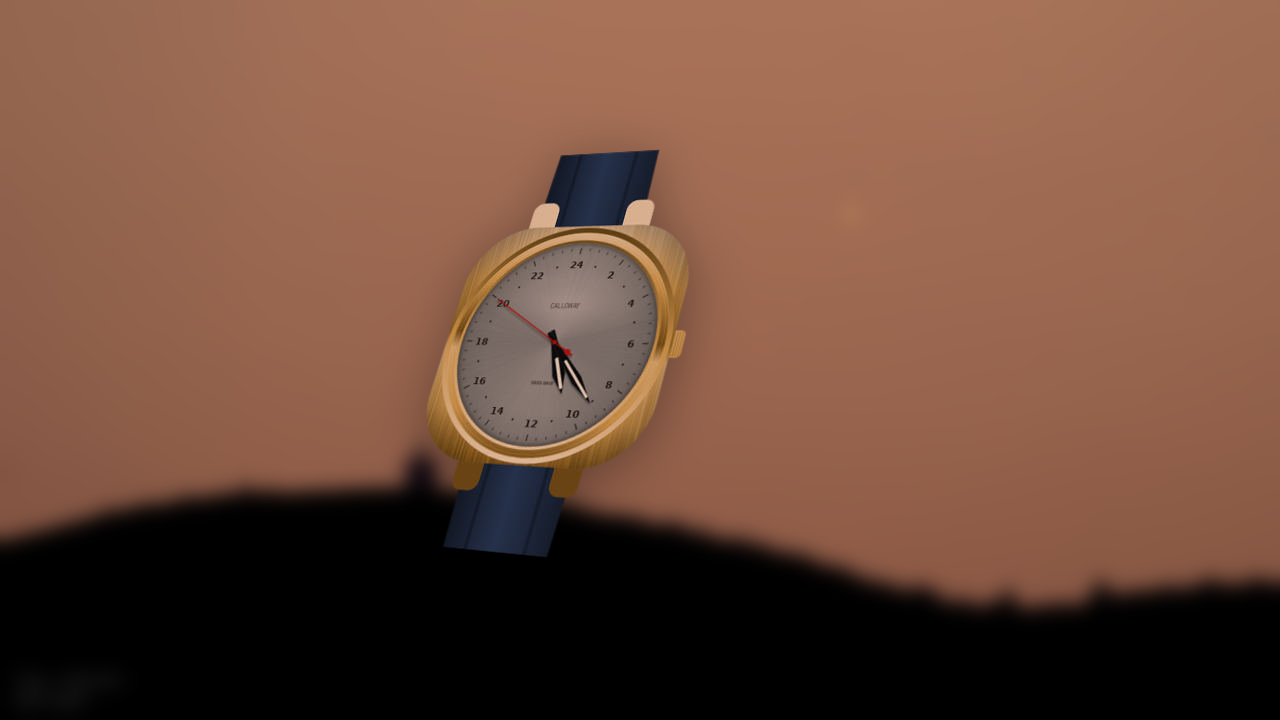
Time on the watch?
10:22:50
